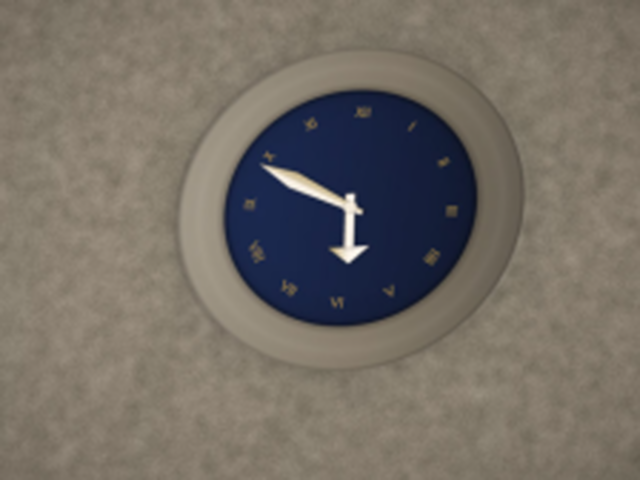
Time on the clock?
5:49
